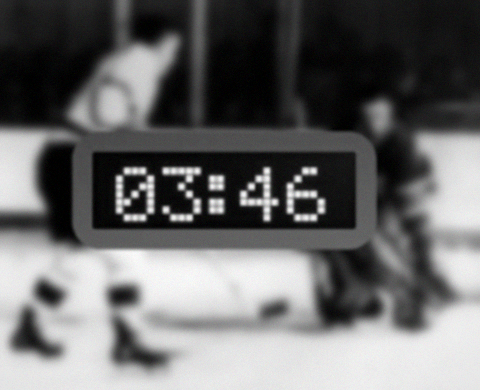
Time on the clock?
3:46
